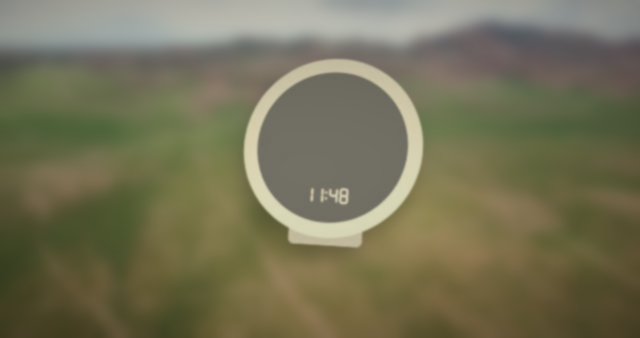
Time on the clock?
11:48
